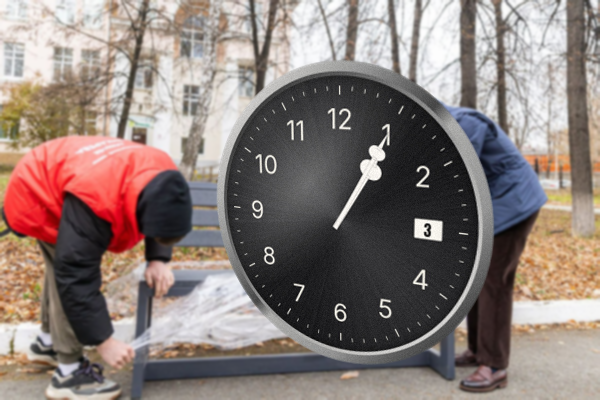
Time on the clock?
1:05
